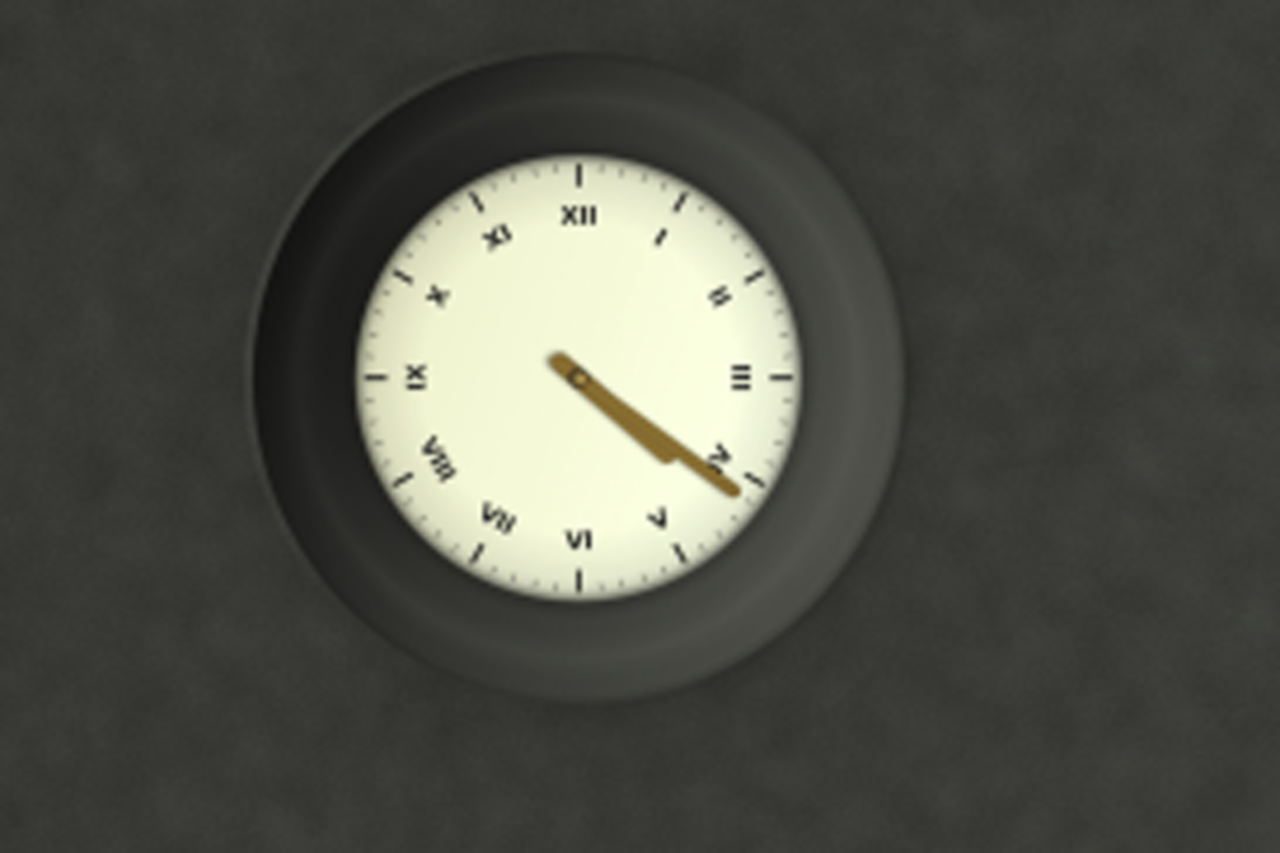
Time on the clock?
4:21
